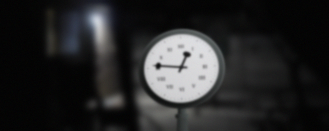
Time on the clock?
12:46
